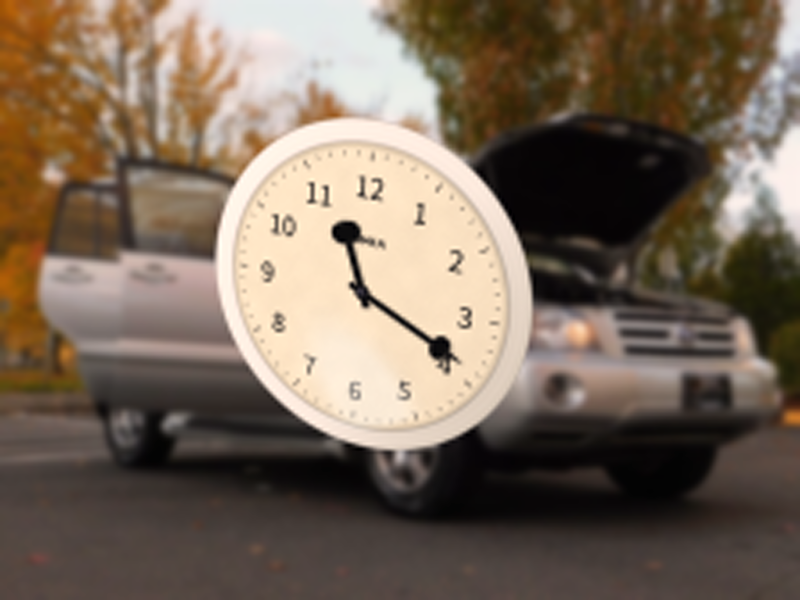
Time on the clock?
11:19
